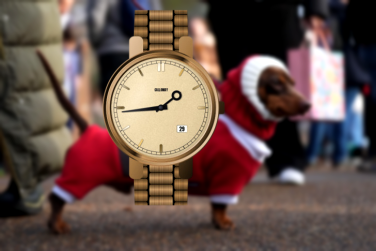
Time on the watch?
1:44
